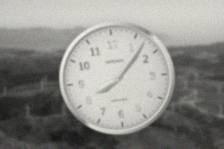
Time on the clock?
8:07
